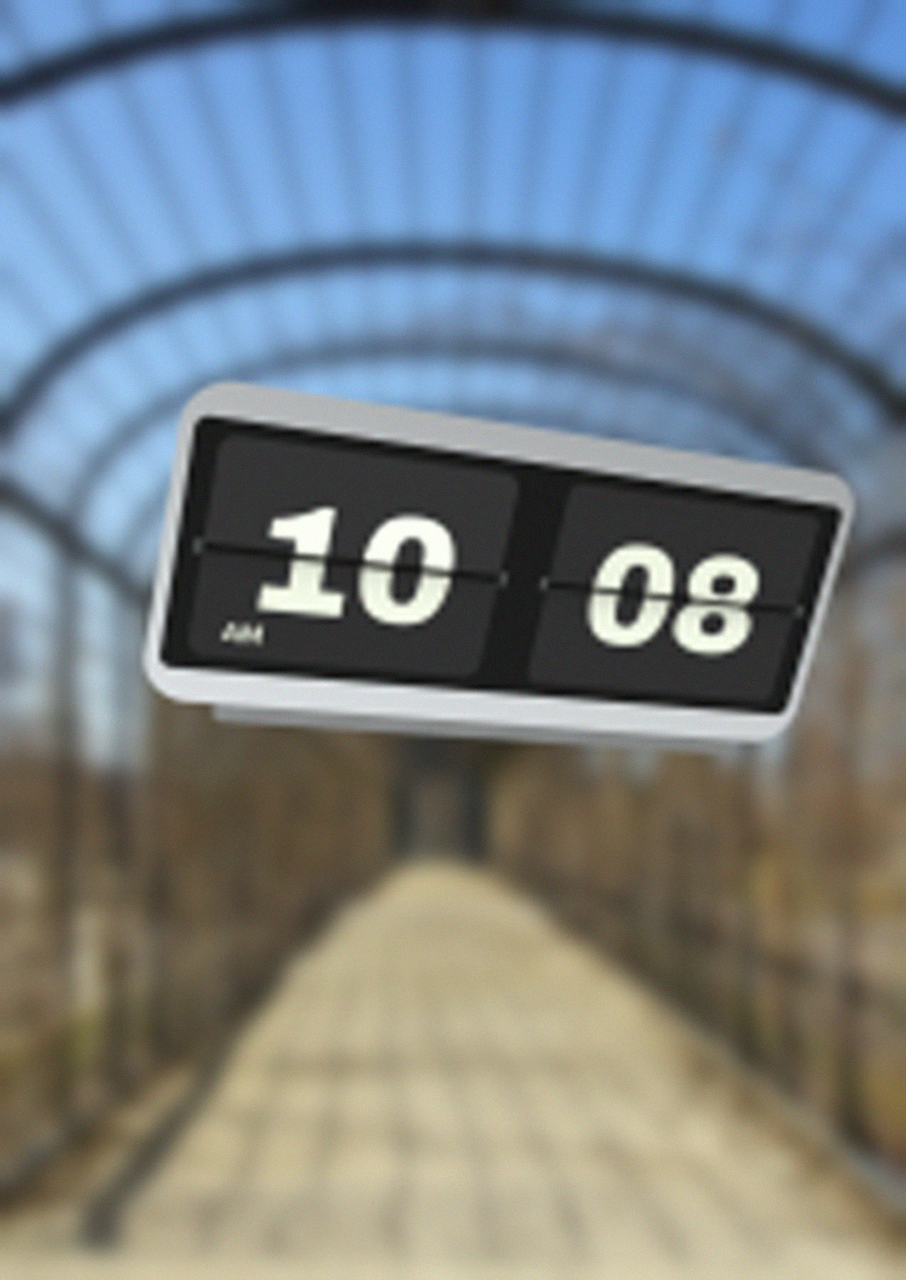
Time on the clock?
10:08
